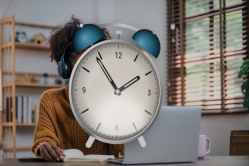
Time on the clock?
1:54
